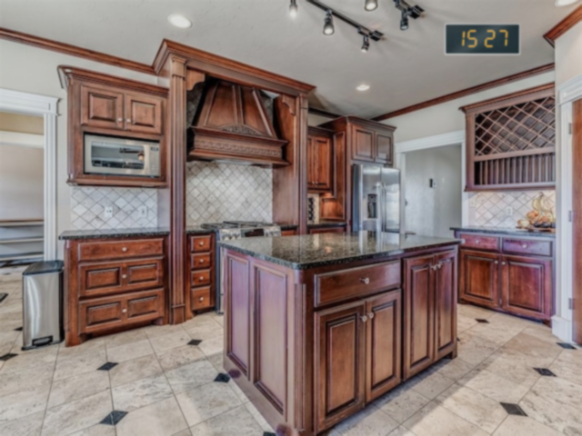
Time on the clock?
15:27
